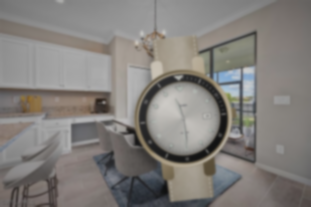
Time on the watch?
11:30
